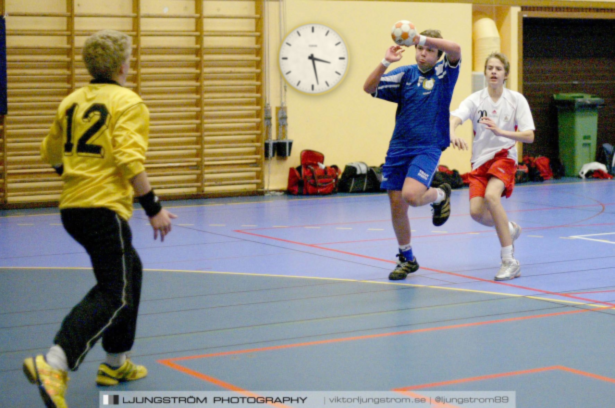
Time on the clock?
3:28
